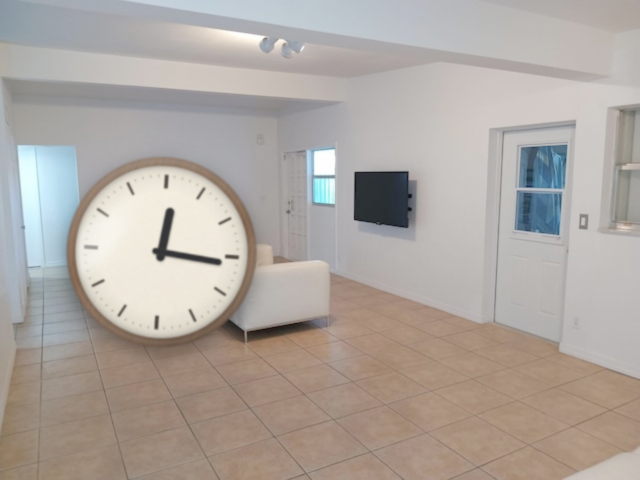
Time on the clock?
12:16
